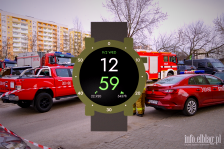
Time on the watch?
12:59
